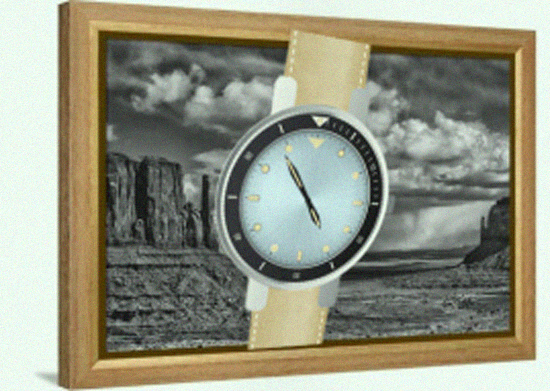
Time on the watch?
4:54
